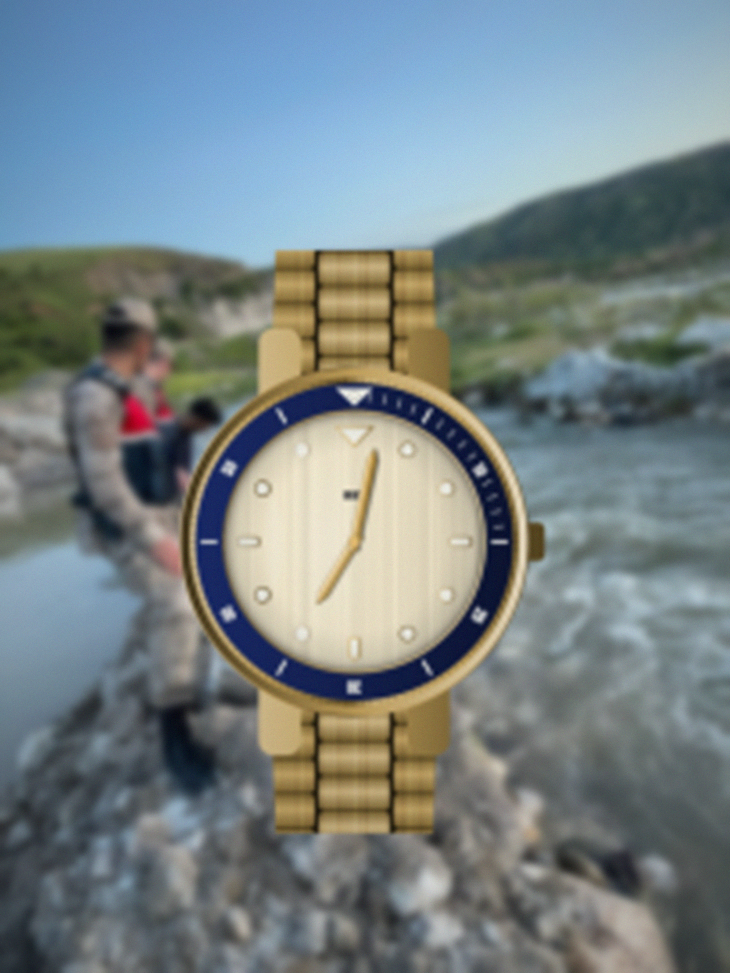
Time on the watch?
7:02
